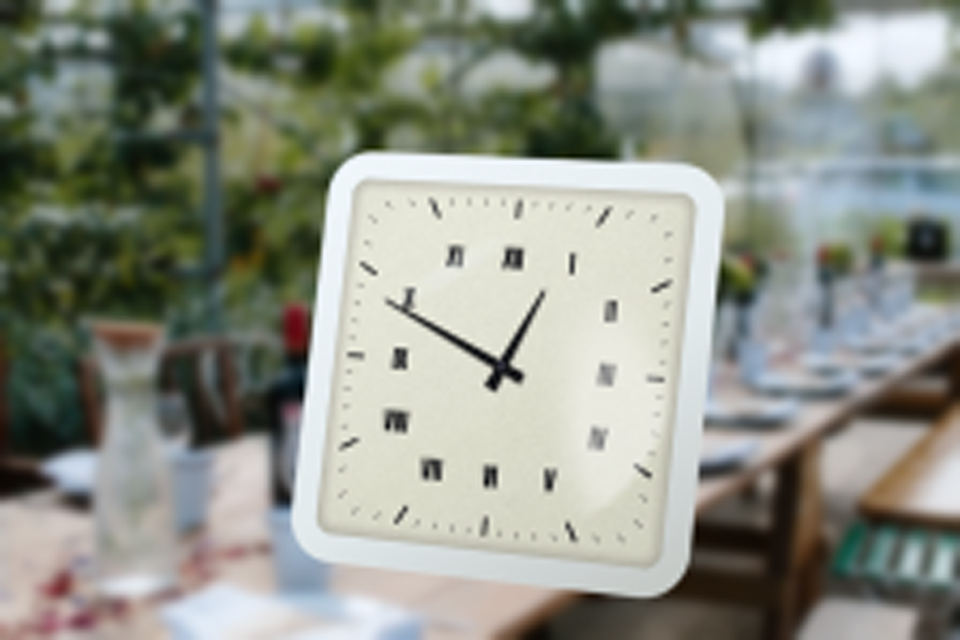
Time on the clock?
12:49
